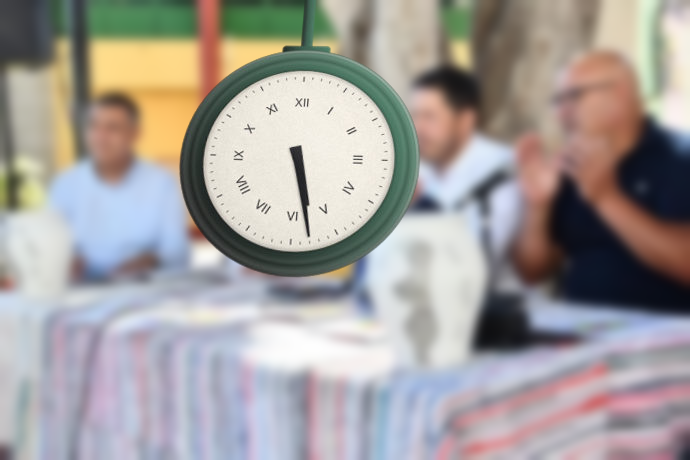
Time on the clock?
5:28
